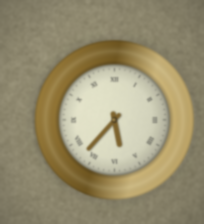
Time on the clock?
5:37
